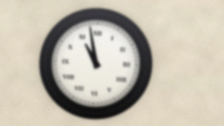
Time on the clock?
10:58
